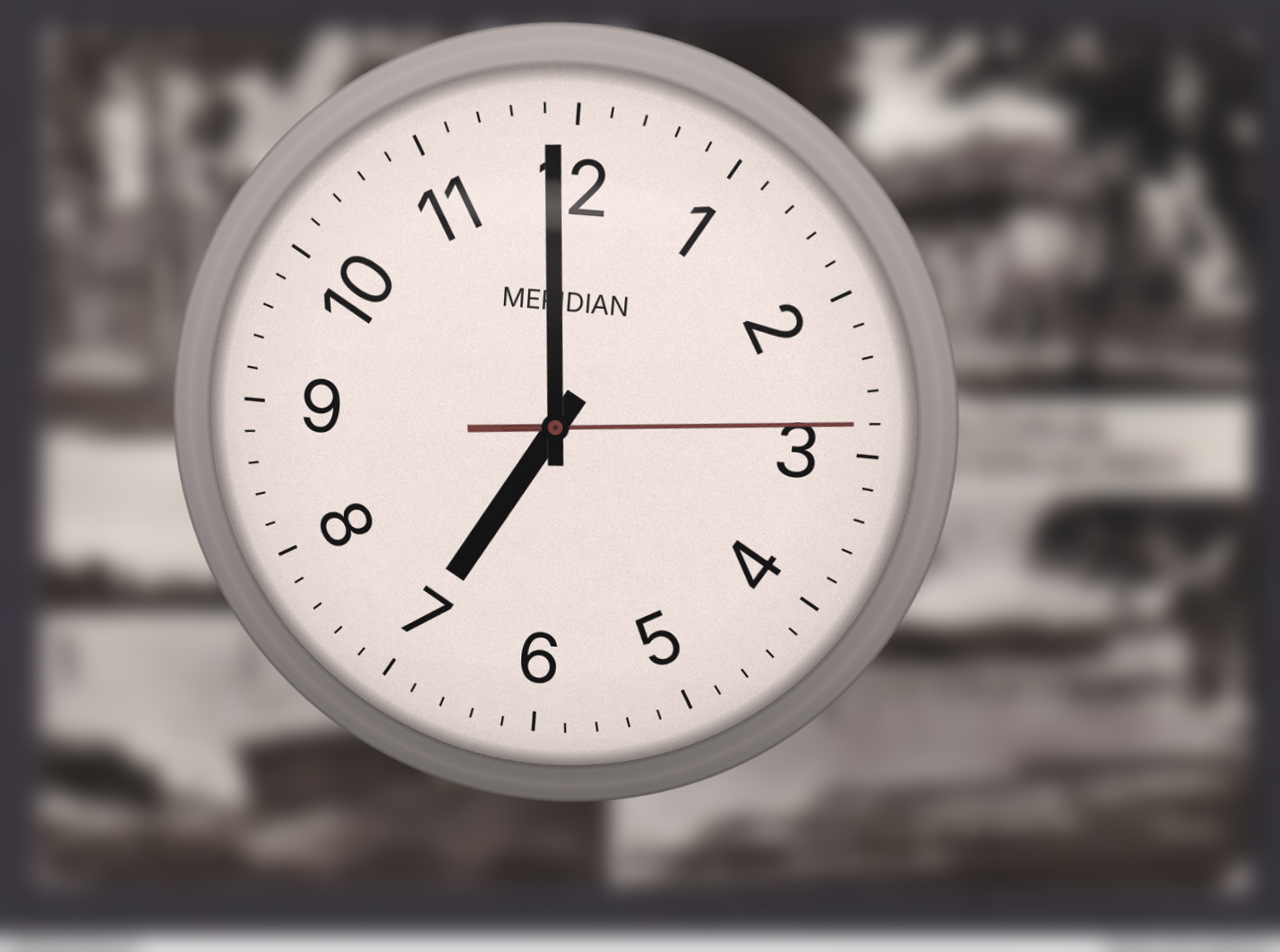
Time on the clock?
6:59:14
